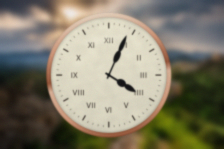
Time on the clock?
4:04
